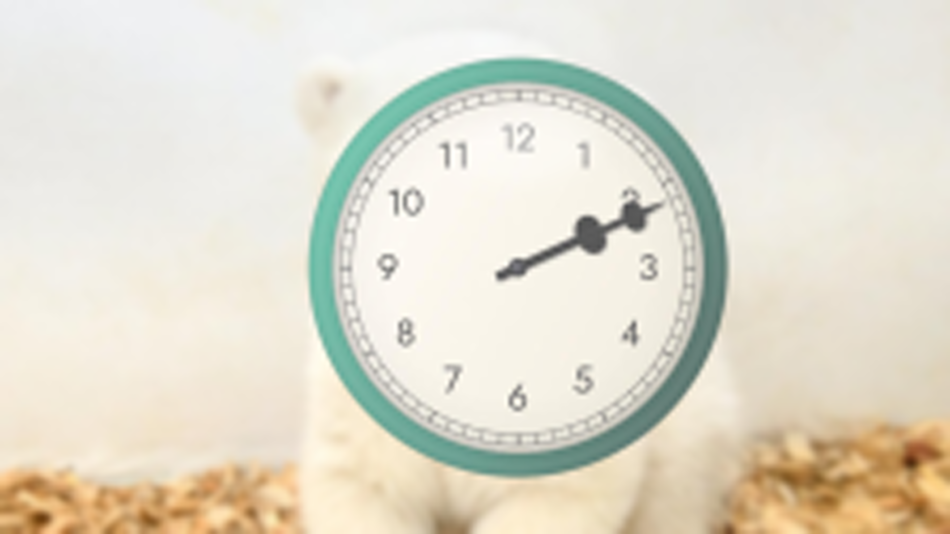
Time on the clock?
2:11
